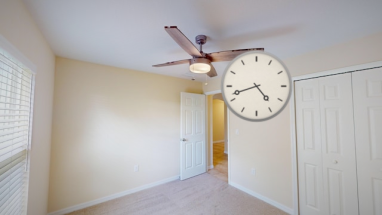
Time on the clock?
4:42
